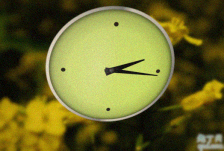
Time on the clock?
2:16
